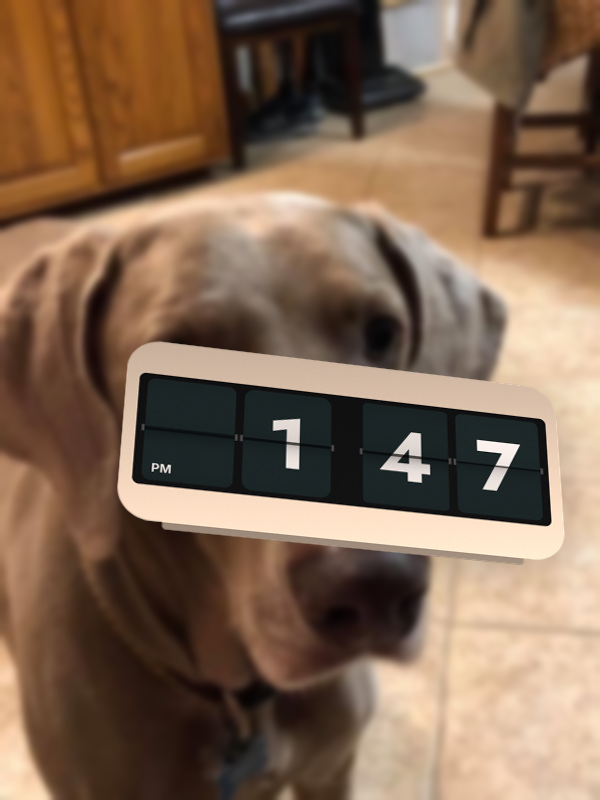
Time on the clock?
1:47
